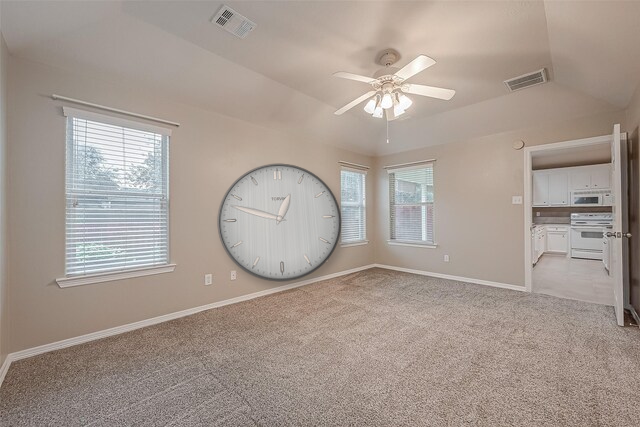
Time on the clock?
12:48
